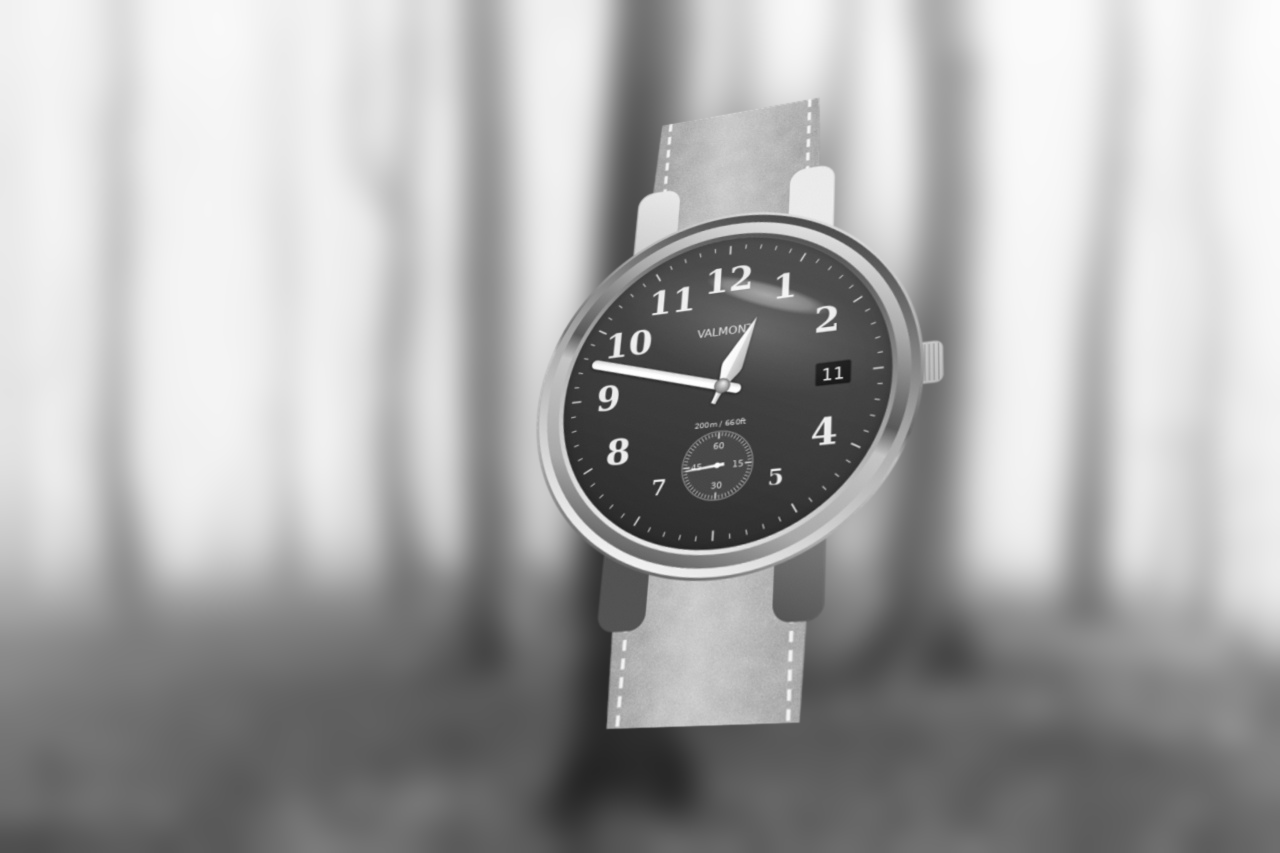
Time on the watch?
12:47:44
